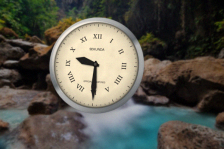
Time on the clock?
9:30
